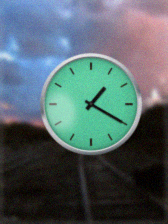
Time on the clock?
1:20
